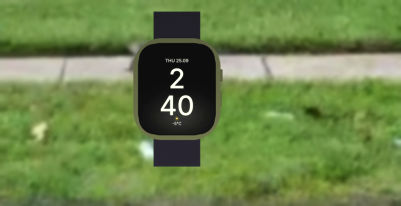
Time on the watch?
2:40
